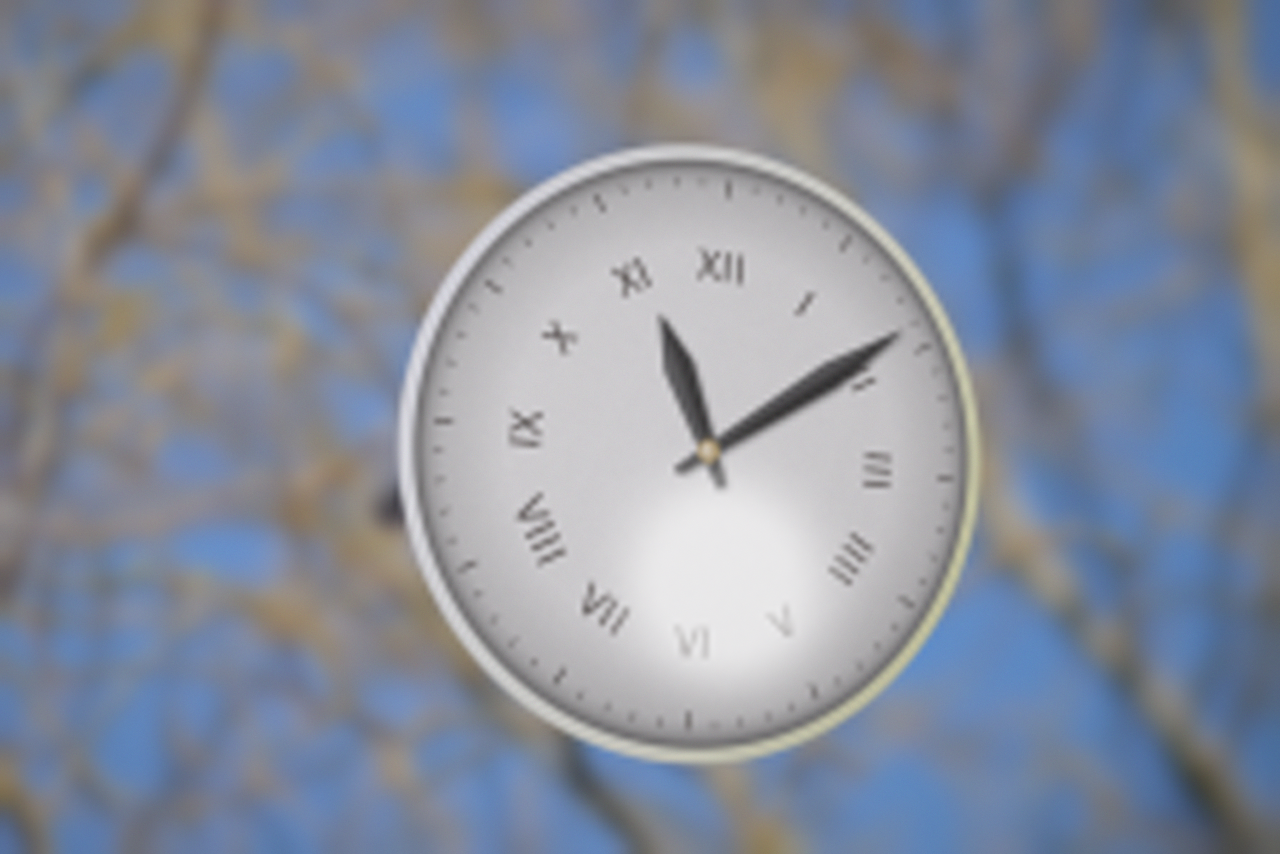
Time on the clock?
11:09
